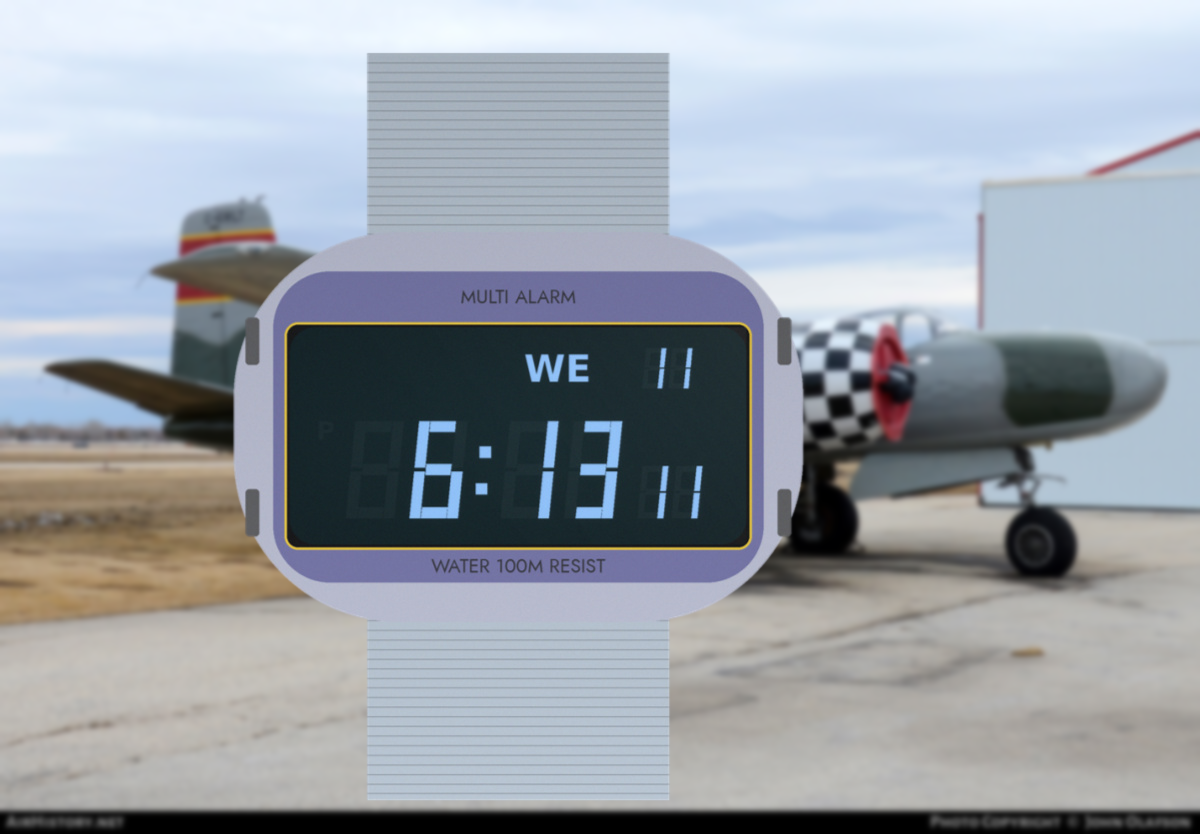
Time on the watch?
6:13:11
